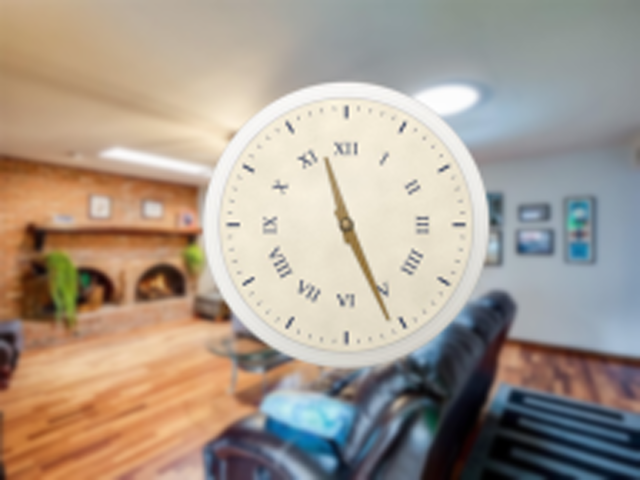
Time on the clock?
11:26
